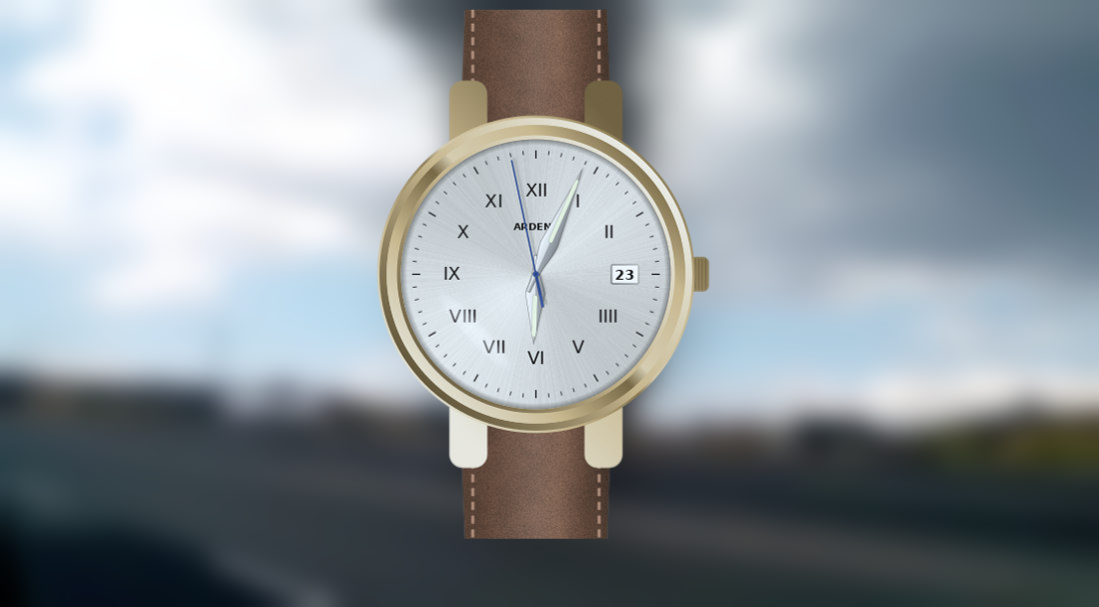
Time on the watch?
6:03:58
